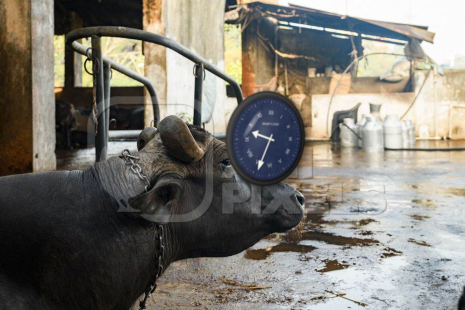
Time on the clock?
9:34
